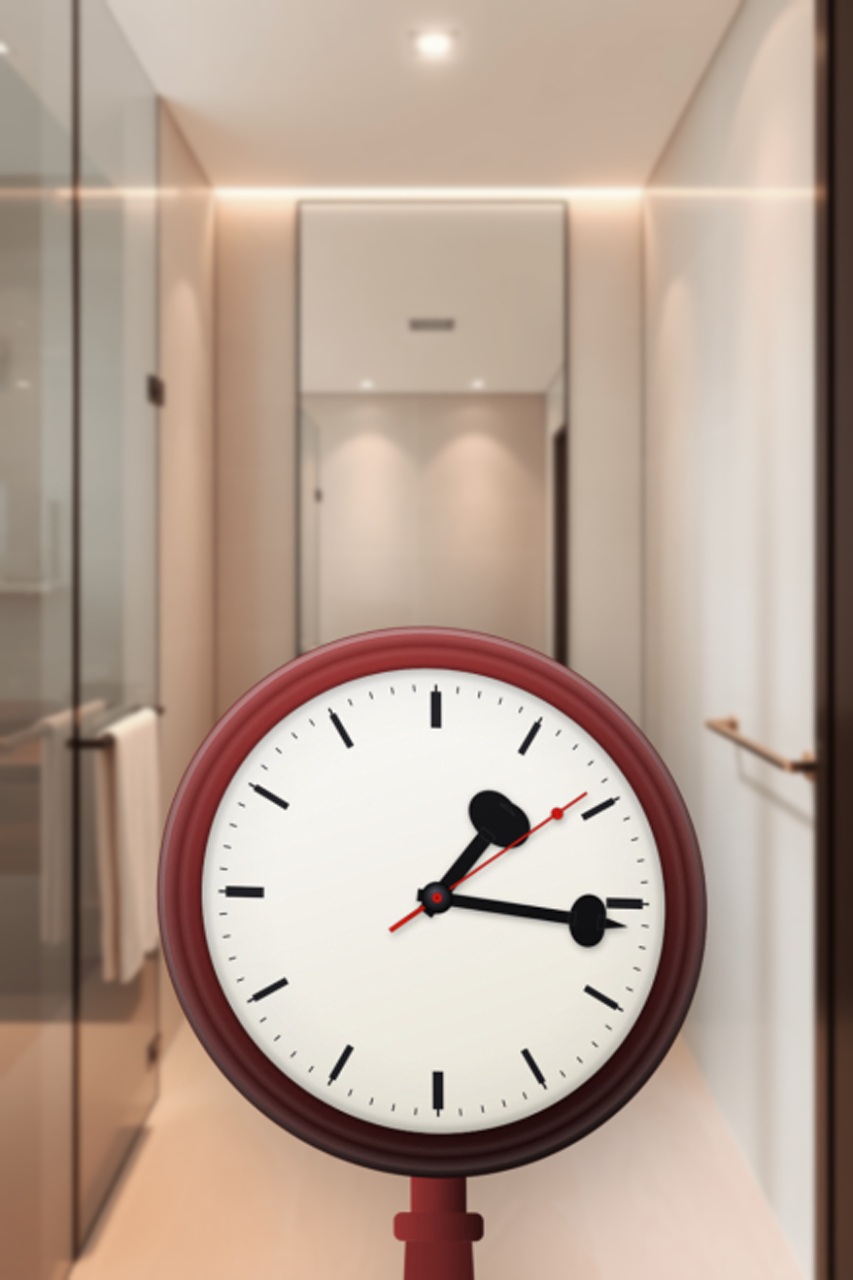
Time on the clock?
1:16:09
